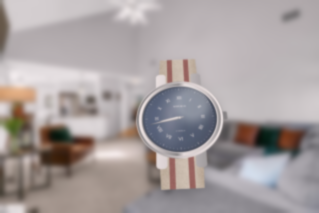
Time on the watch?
8:43
